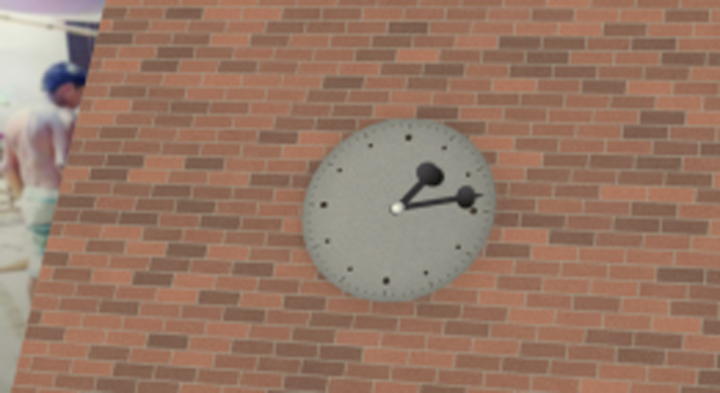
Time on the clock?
1:13
